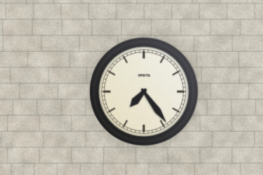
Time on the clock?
7:24
